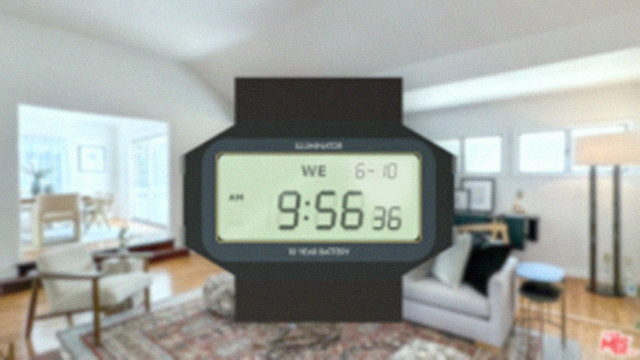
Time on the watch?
9:56:36
